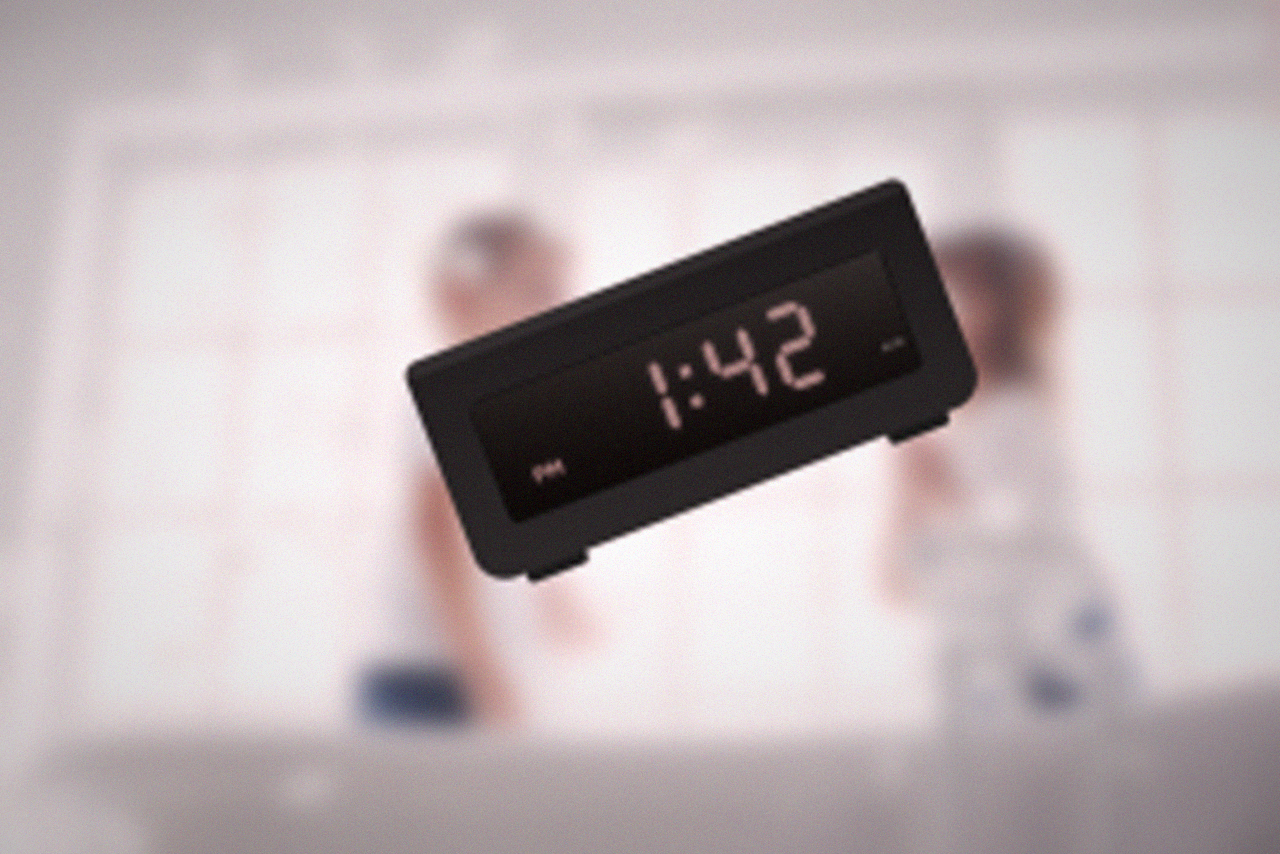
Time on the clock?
1:42
